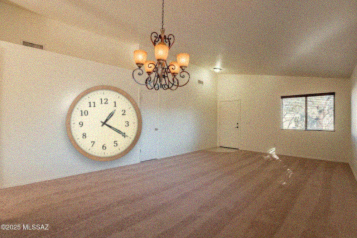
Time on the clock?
1:20
